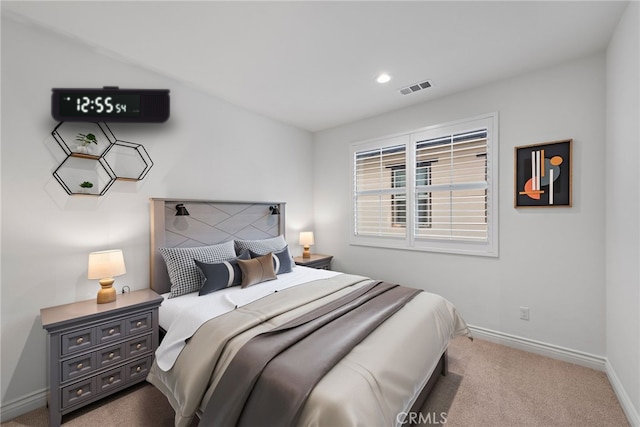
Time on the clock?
12:55
